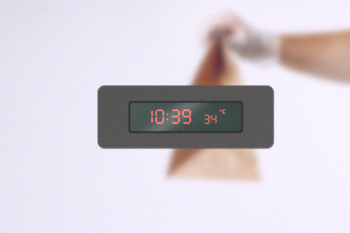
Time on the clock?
10:39
